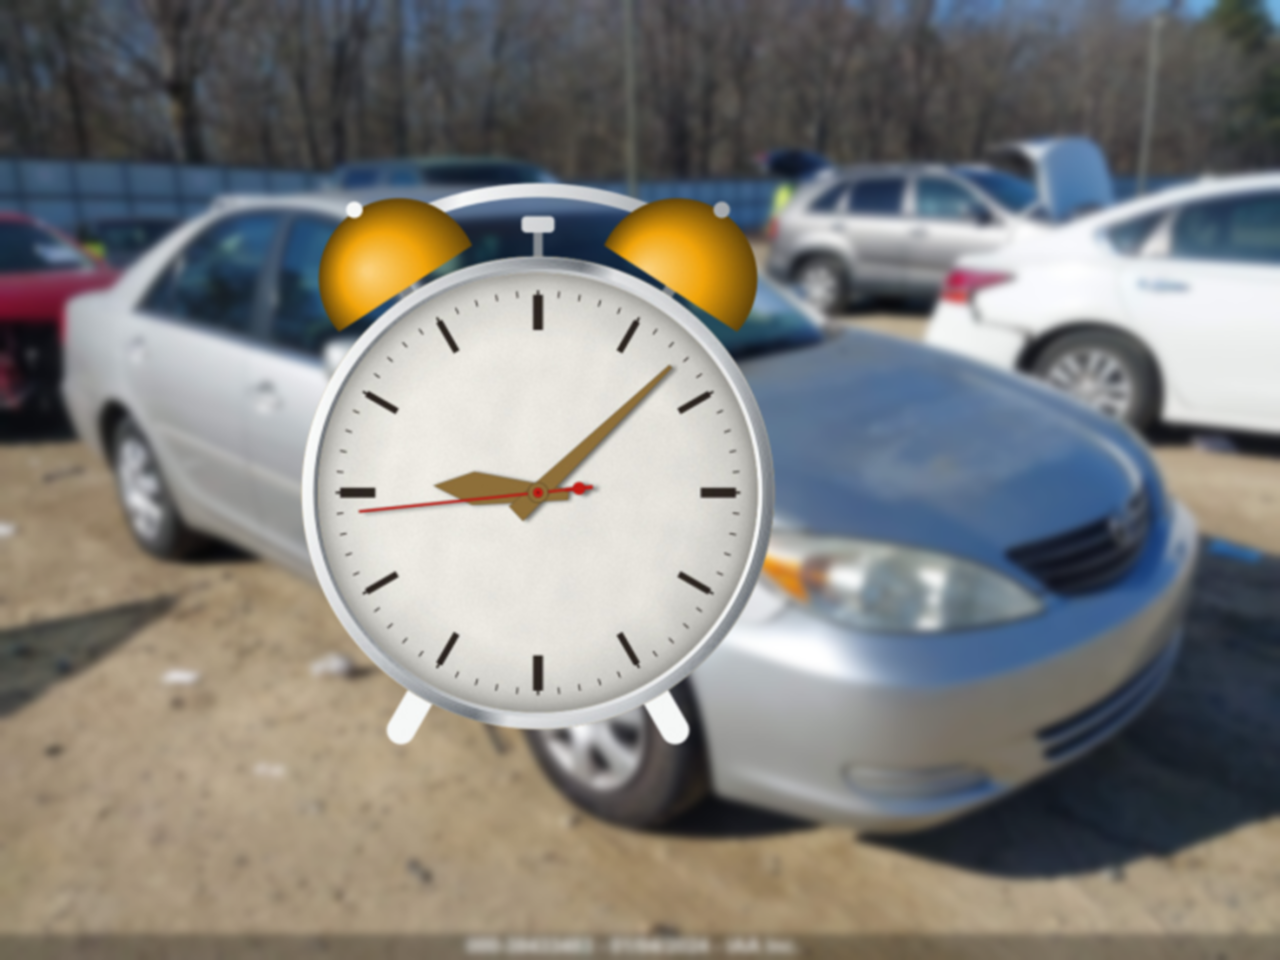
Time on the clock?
9:07:44
